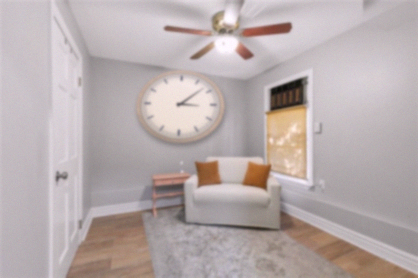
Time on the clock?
3:08
